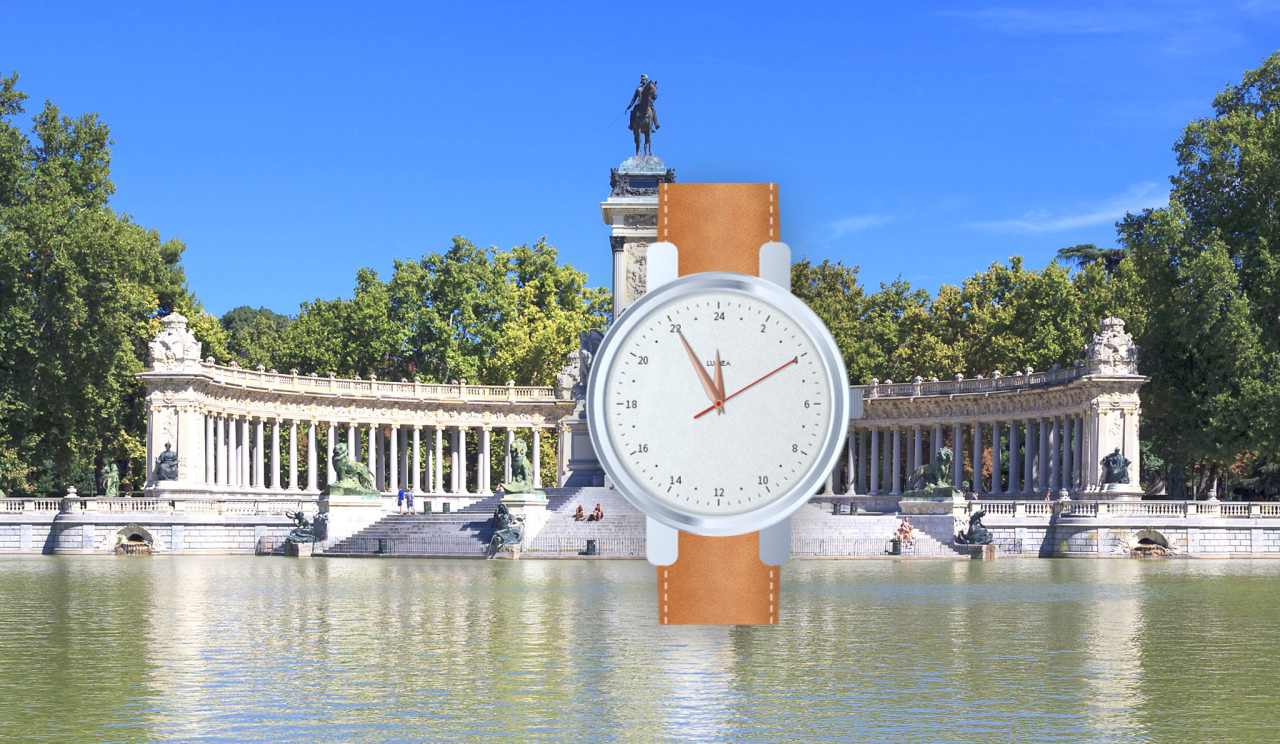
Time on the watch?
23:55:10
